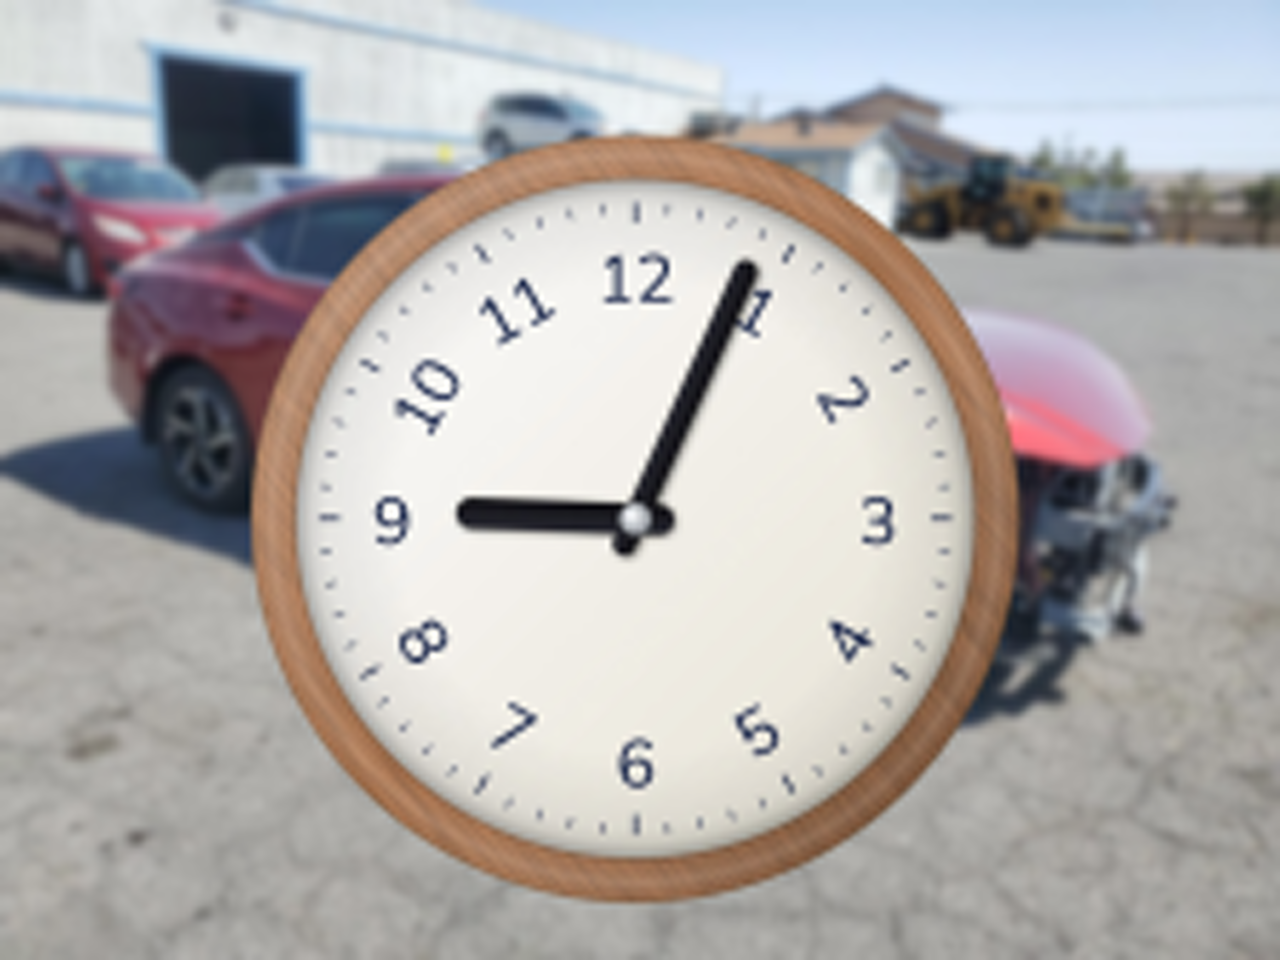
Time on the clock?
9:04
